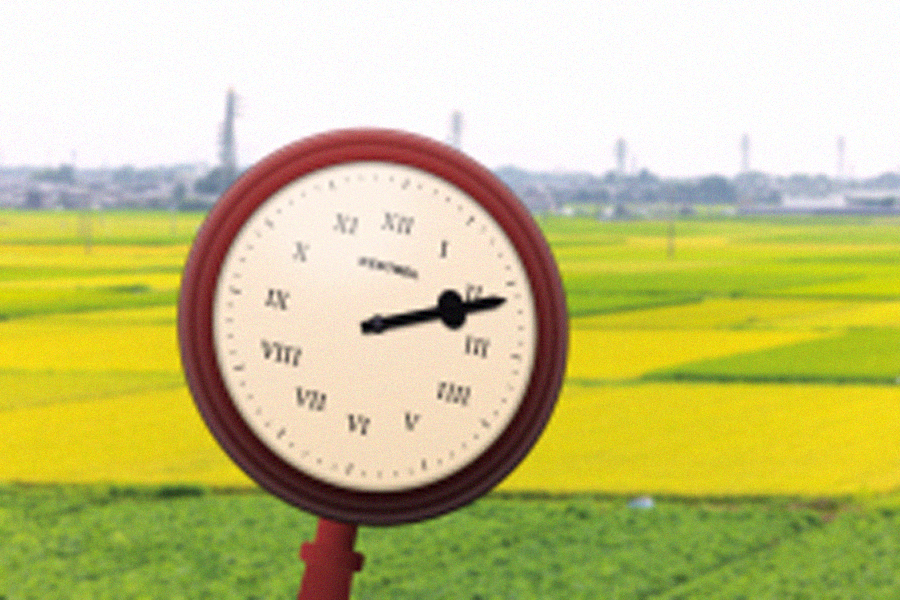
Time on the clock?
2:11
